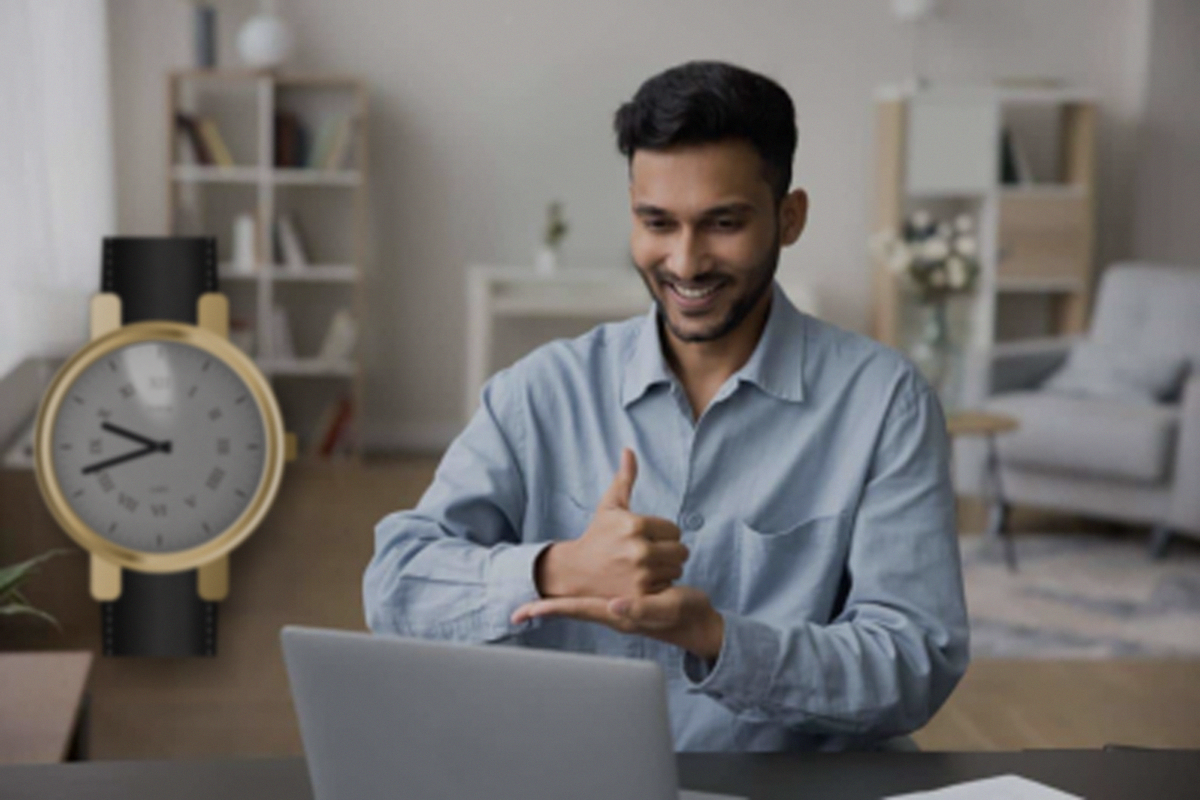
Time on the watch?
9:42
